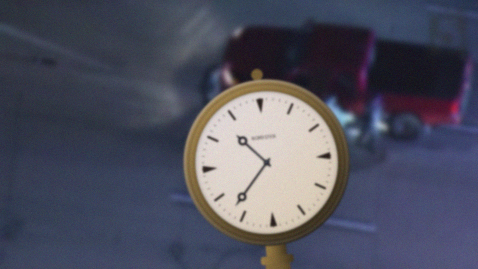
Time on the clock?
10:37
